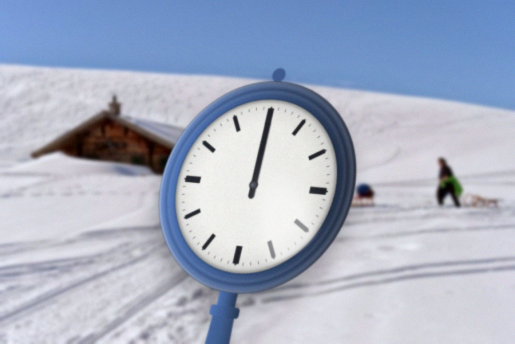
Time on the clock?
12:00
